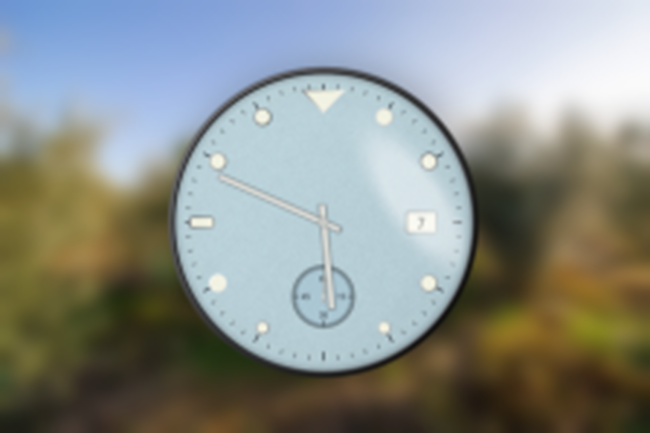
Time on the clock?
5:49
